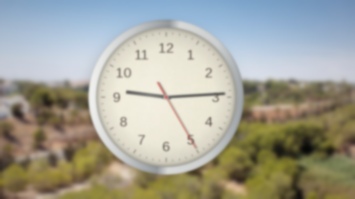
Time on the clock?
9:14:25
